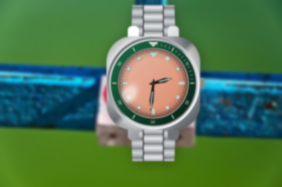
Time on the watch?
2:31
